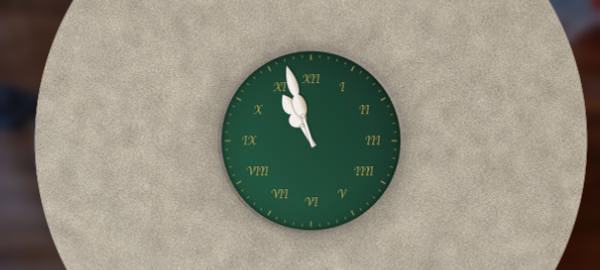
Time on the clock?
10:57
